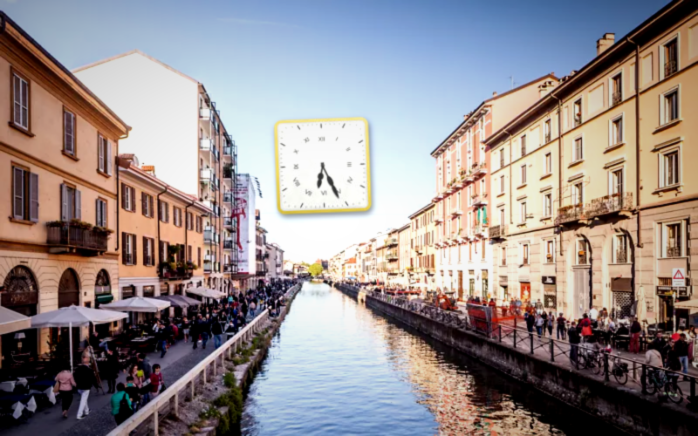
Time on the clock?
6:26
